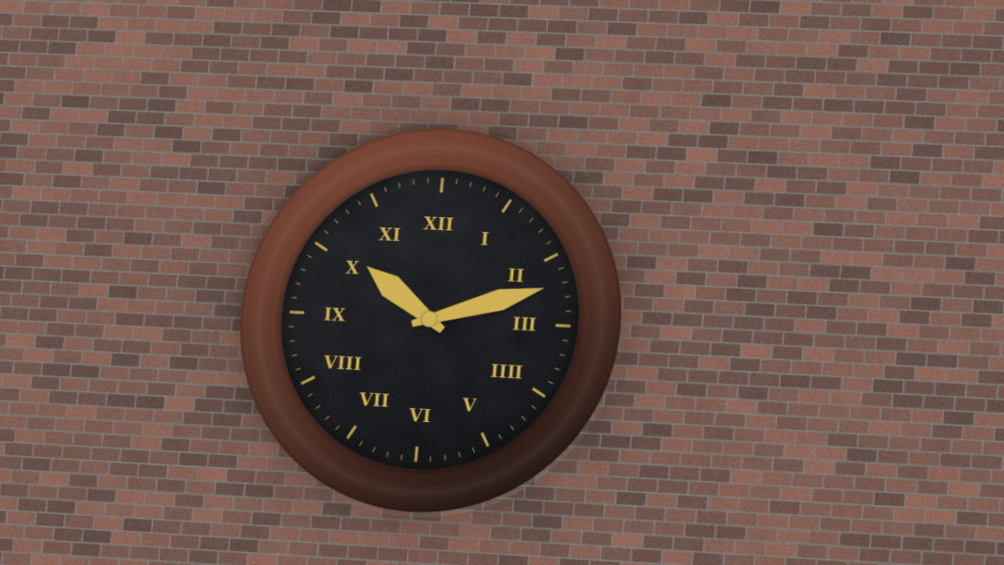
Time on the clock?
10:12
